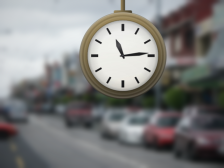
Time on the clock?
11:14
